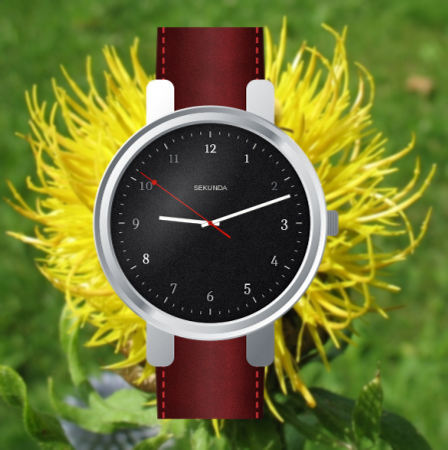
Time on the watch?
9:11:51
